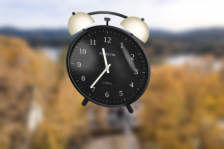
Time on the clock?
11:36
